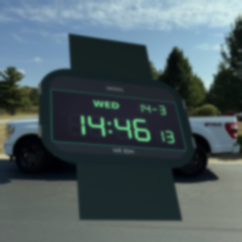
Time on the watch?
14:46:13
